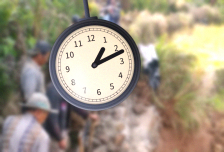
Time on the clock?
1:12
